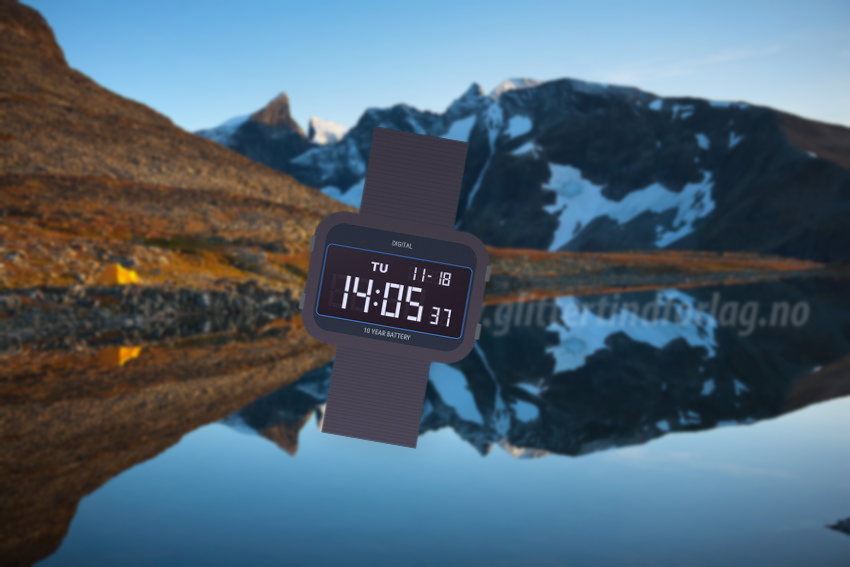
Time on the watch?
14:05:37
